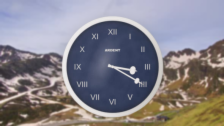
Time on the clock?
3:20
